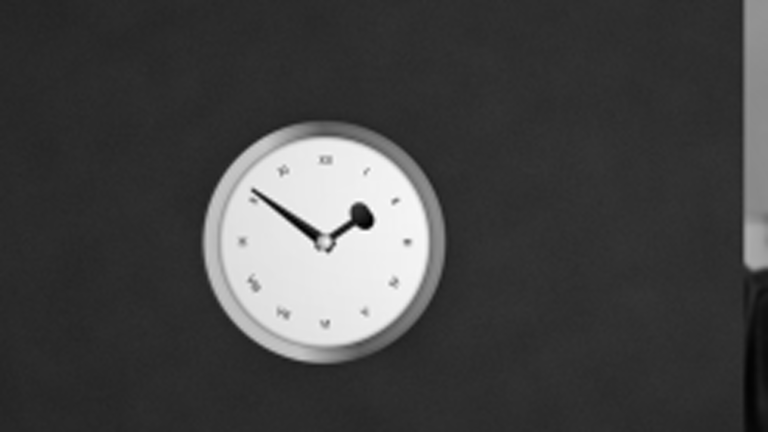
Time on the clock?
1:51
